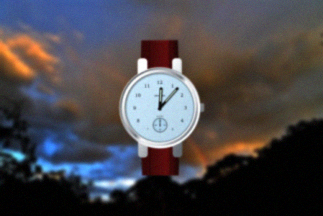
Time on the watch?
12:07
